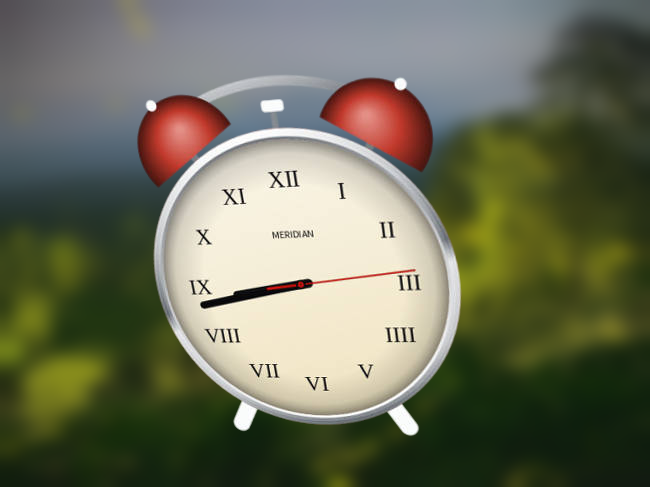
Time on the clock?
8:43:14
